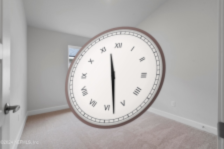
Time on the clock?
11:28
